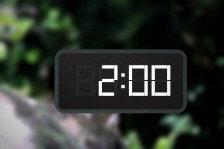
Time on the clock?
2:00
